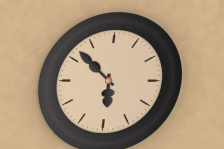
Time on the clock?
5:52
